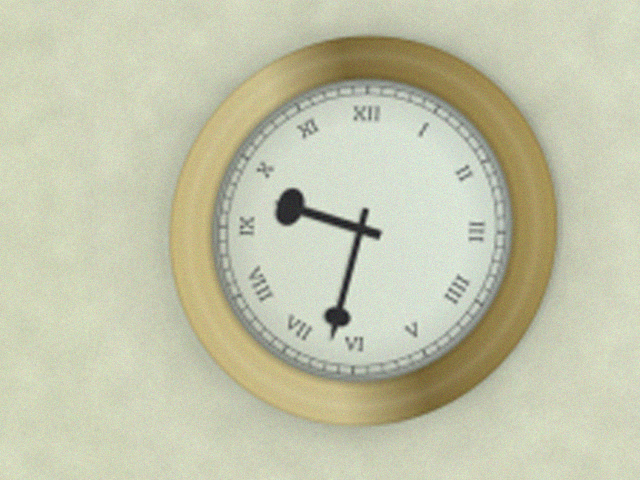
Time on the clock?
9:32
